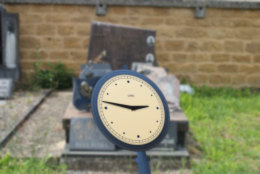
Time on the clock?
2:47
